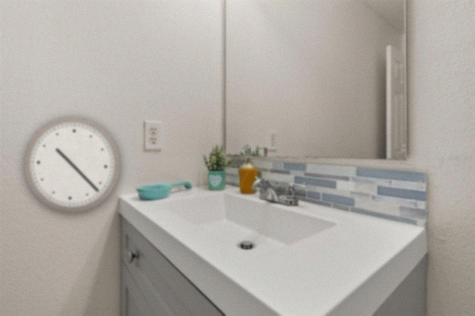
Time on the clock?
10:22
